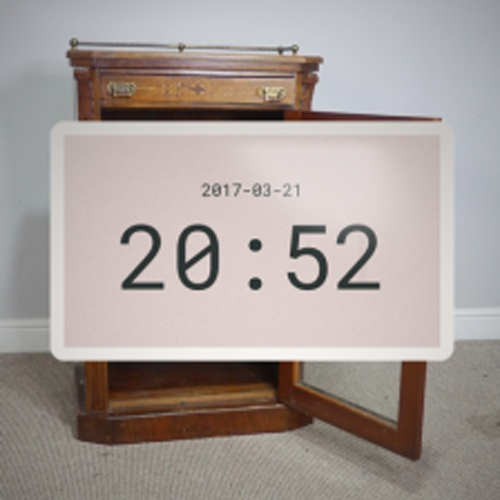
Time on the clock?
20:52
